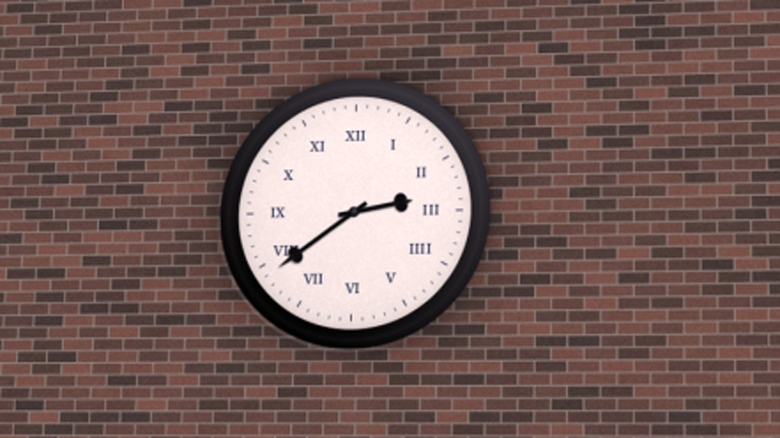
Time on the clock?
2:39
